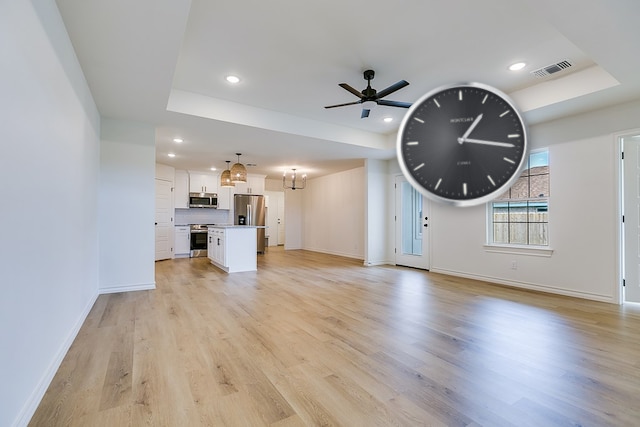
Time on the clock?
1:17
